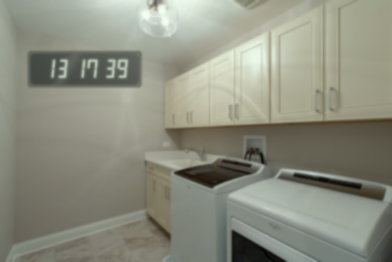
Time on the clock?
13:17:39
